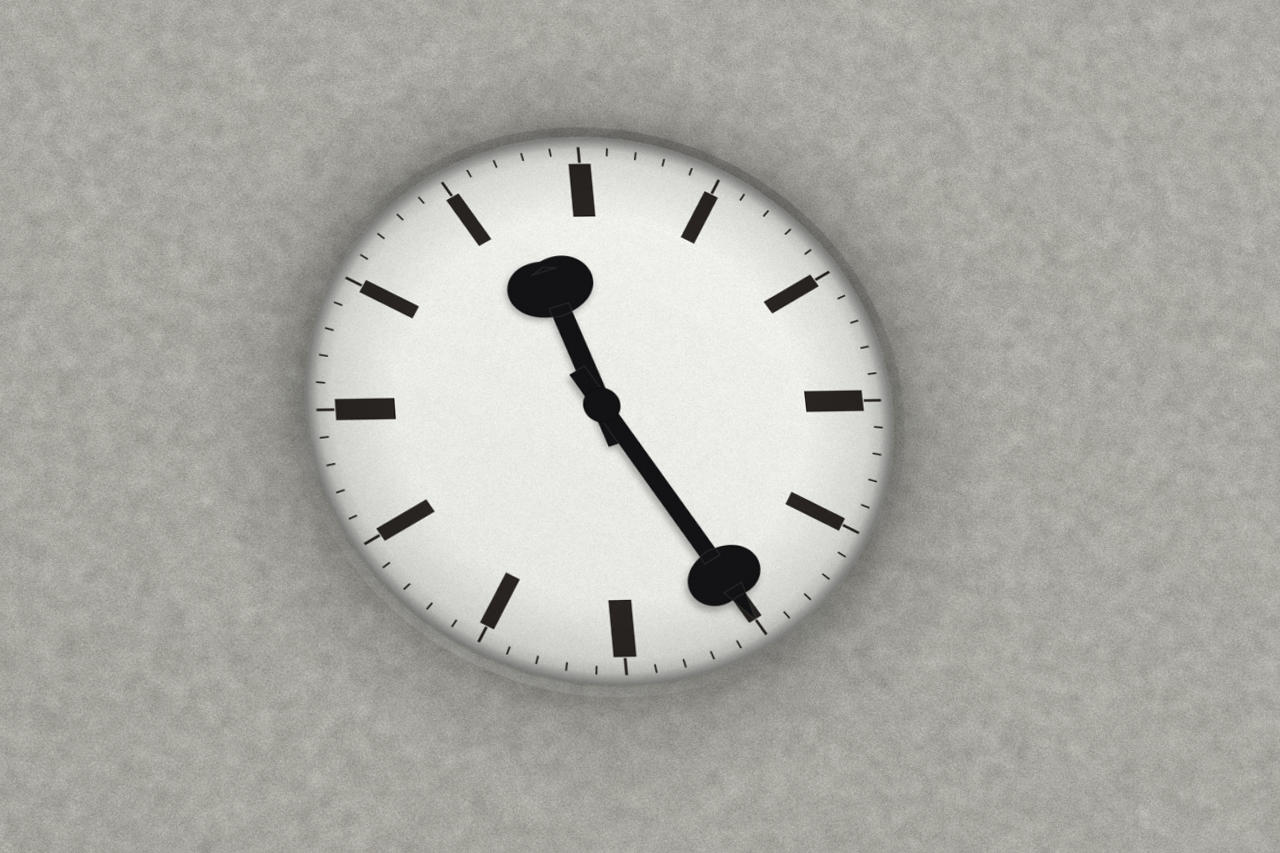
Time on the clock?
11:25
